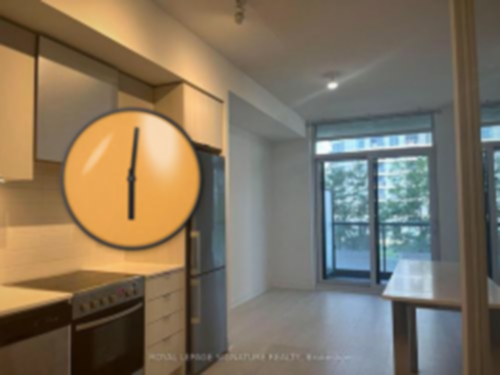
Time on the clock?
6:01
